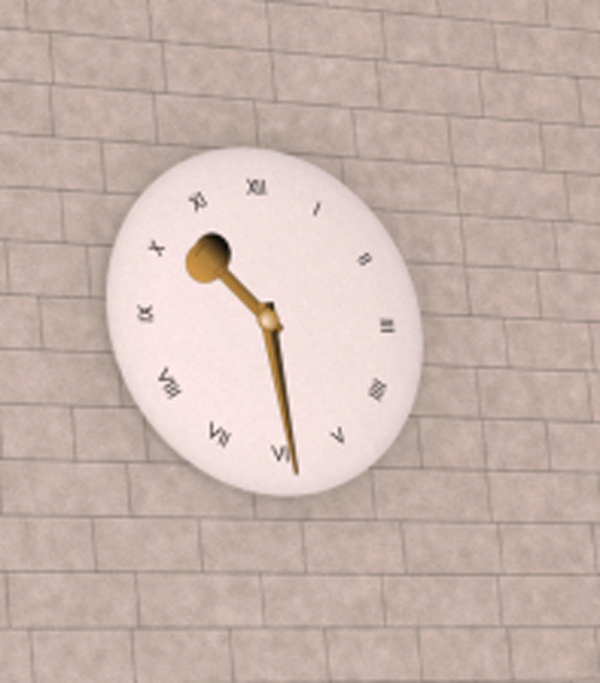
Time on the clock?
10:29
